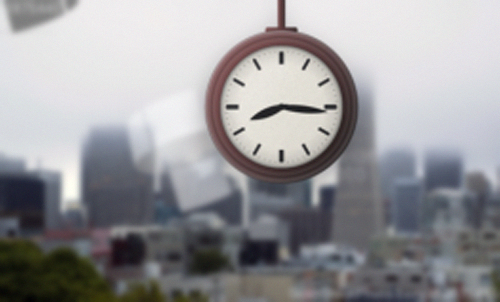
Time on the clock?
8:16
